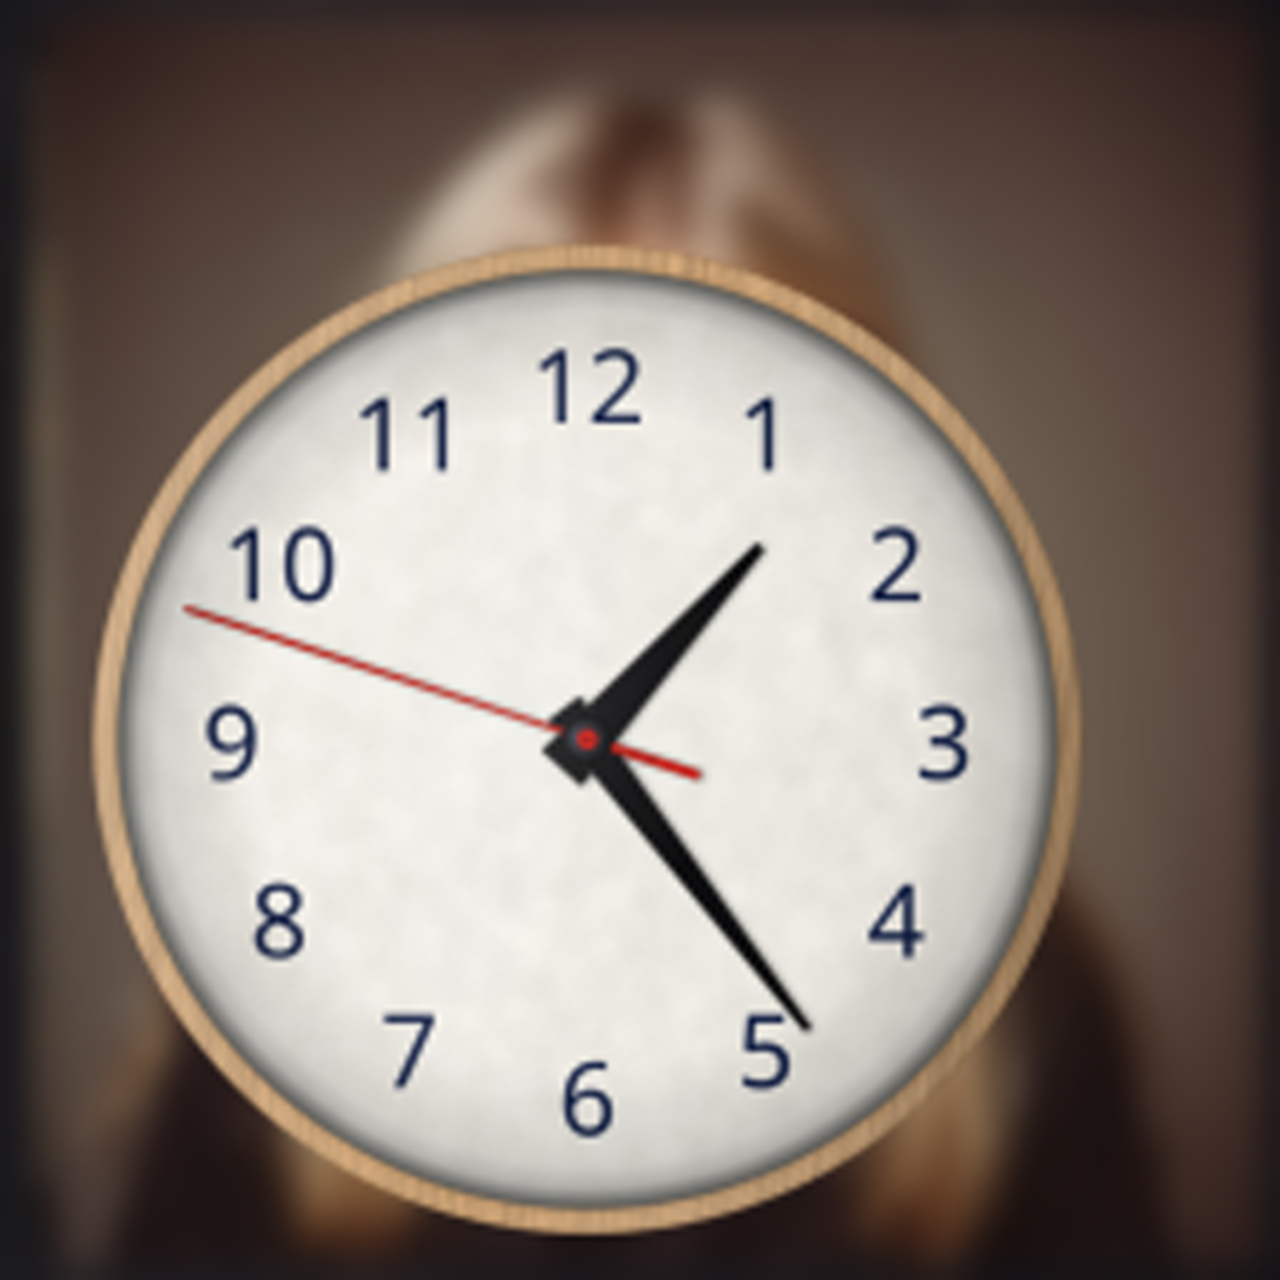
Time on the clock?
1:23:48
